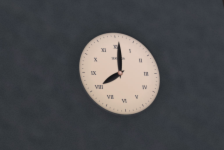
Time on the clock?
8:01
